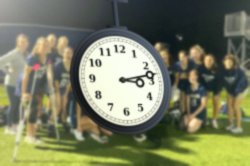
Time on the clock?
3:13
